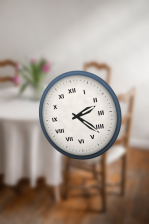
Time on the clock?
2:22
